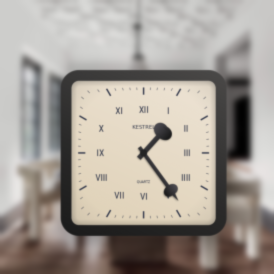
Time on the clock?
1:24
